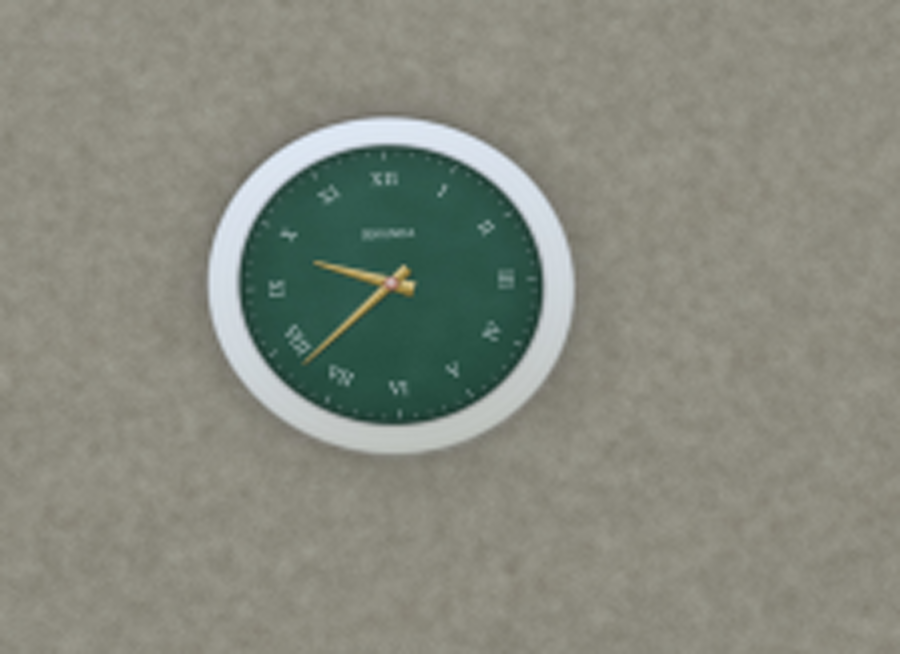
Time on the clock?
9:38
